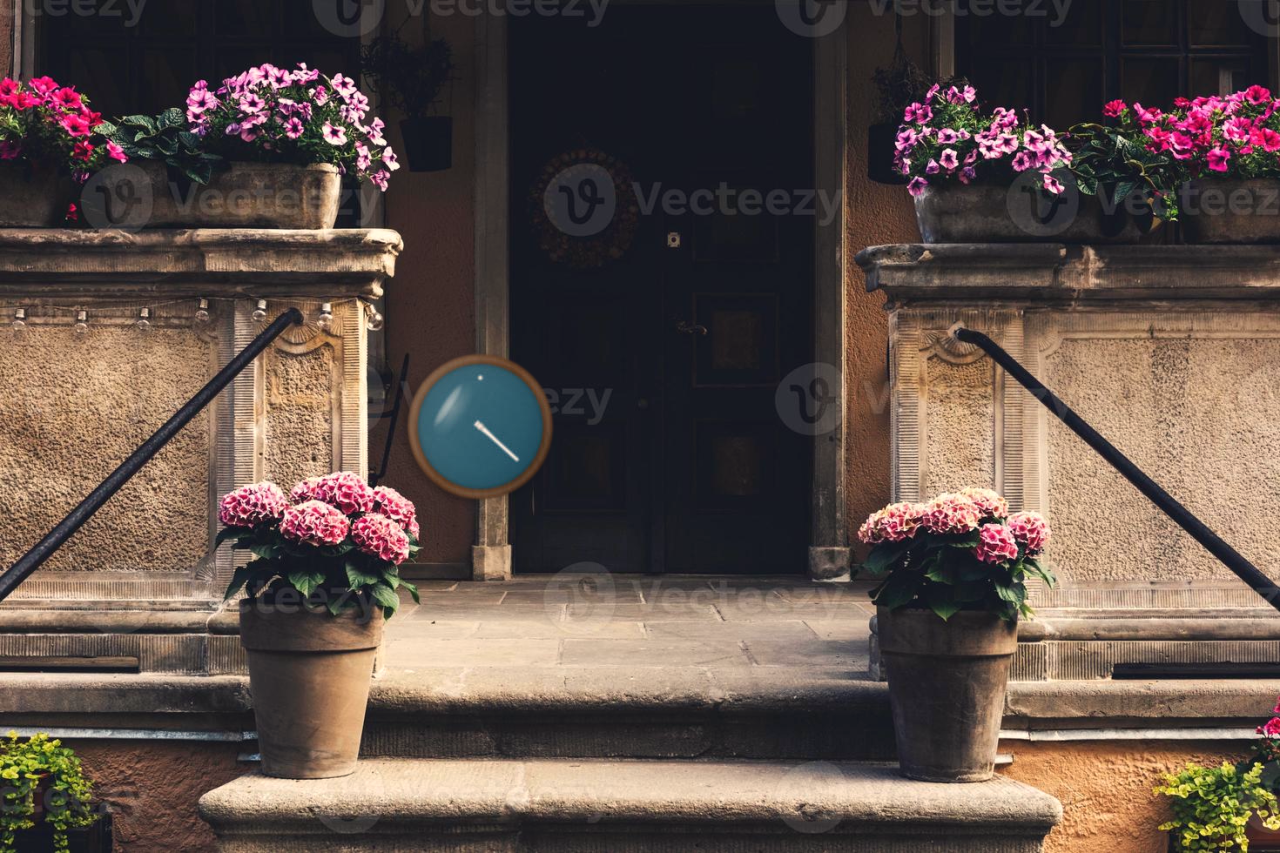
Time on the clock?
4:22
